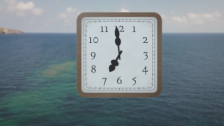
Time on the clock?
6:59
